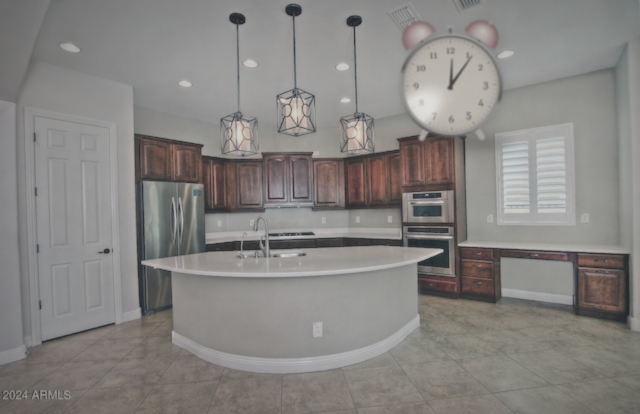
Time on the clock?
12:06
